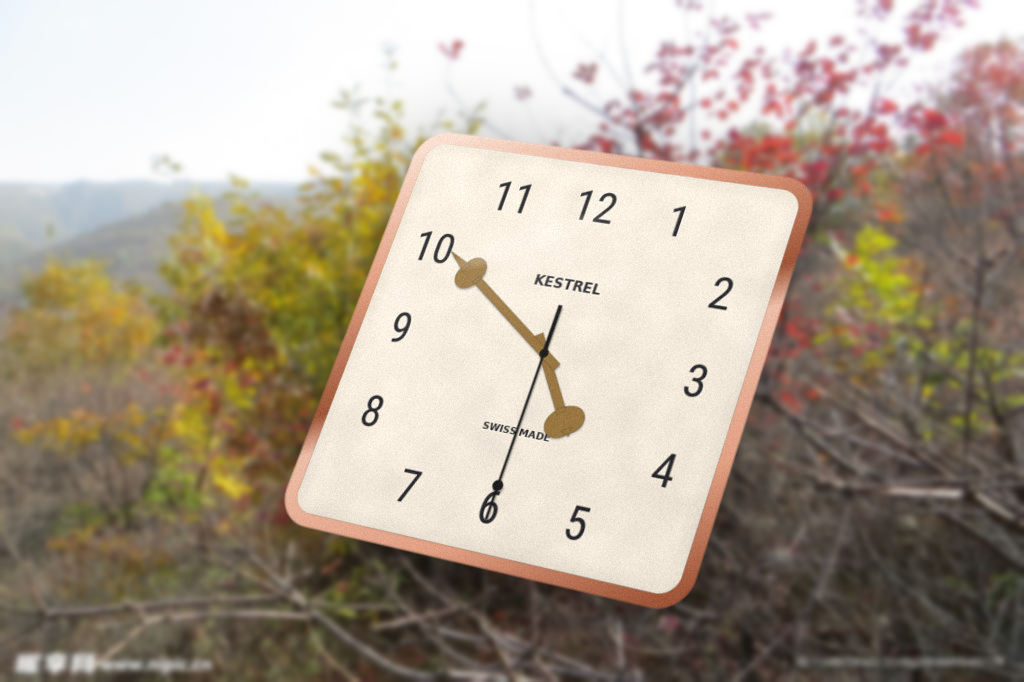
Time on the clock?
4:50:30
